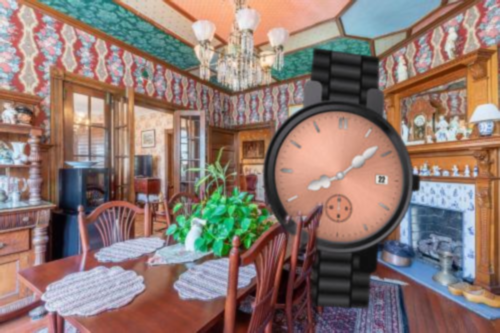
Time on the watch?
8:08
